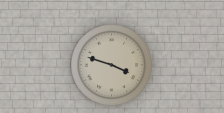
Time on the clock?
3:48
